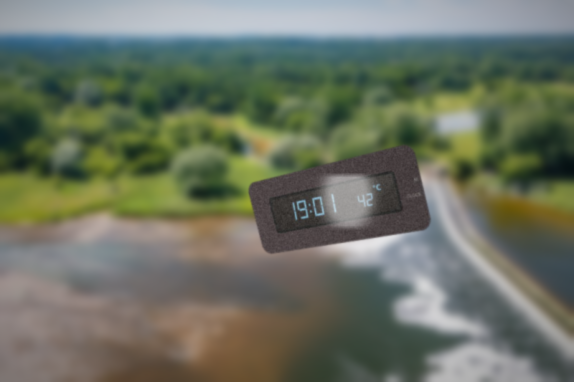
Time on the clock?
19:01
